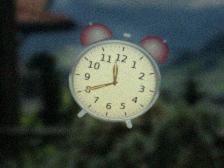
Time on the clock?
11:40
